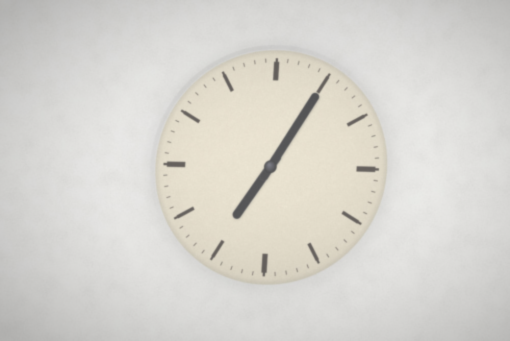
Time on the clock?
7:05
